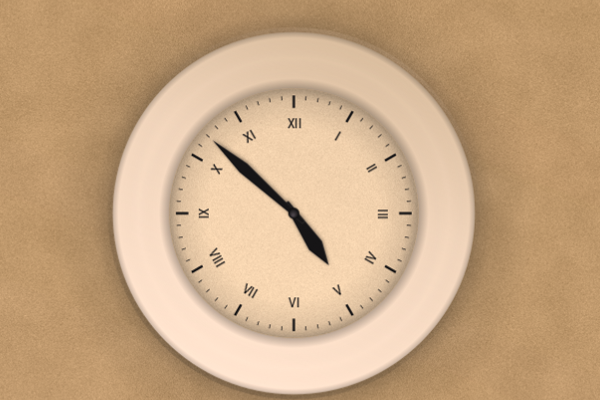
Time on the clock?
4:52
